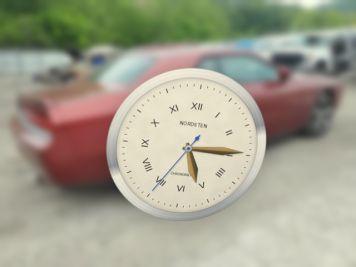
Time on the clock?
5:14:35
